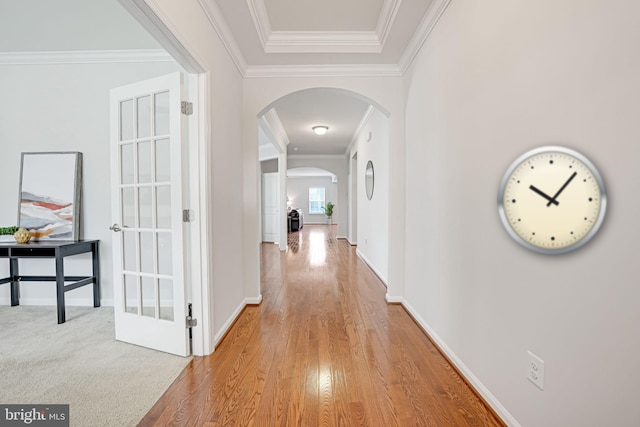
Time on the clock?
10:07
